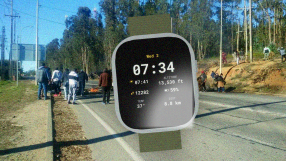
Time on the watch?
7:34
